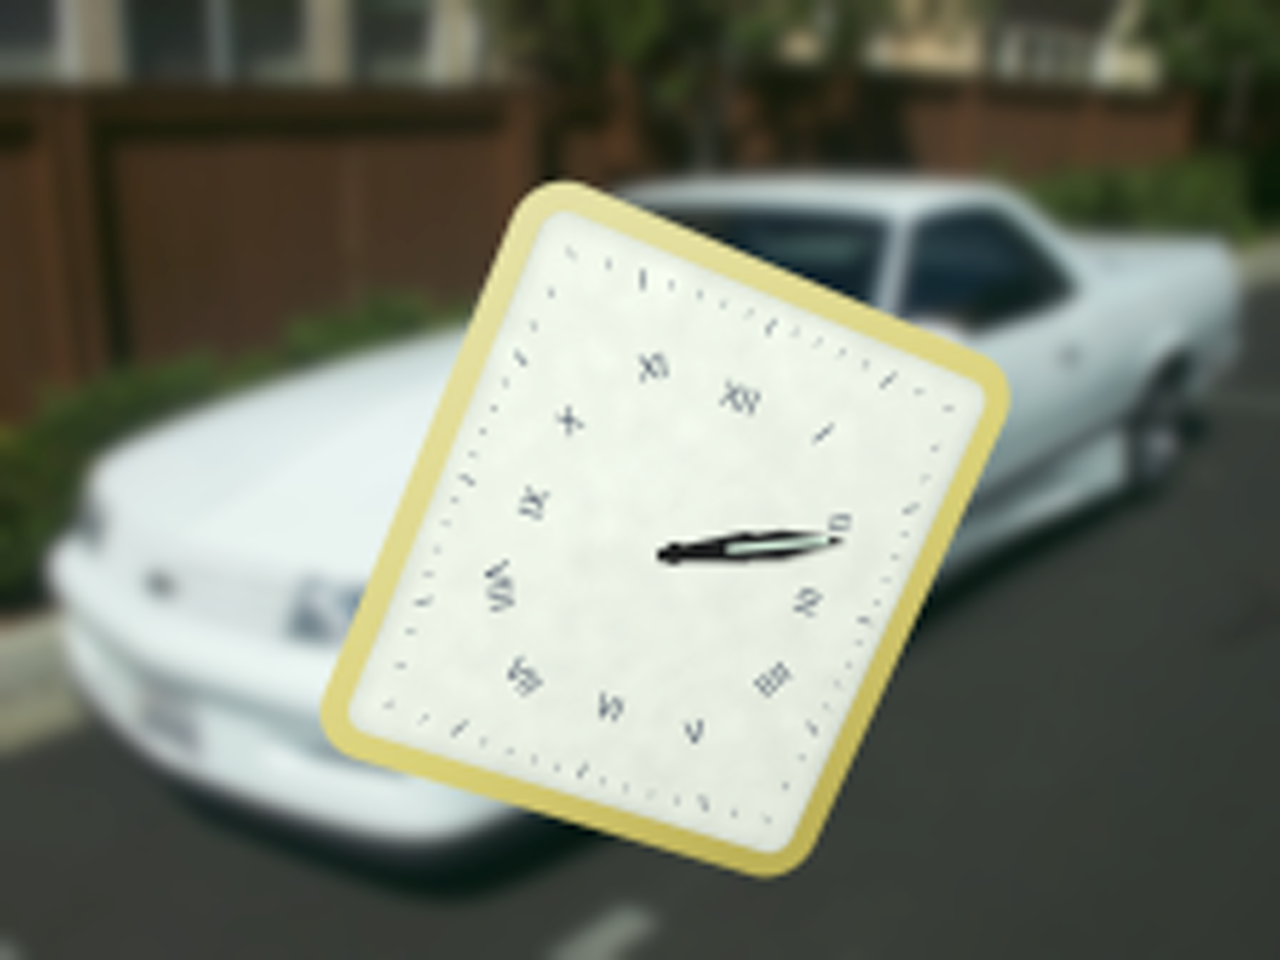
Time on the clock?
2:11
